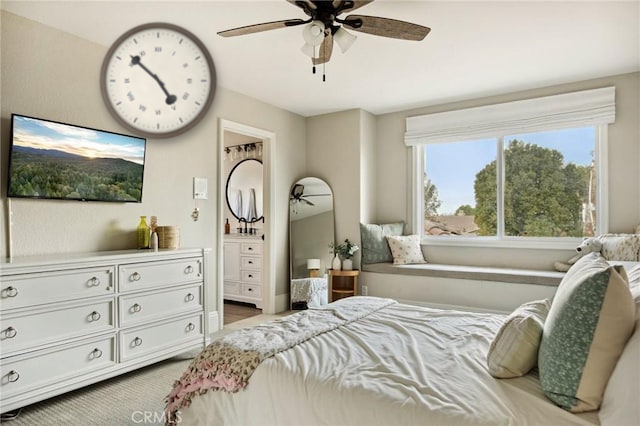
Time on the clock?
4:52
